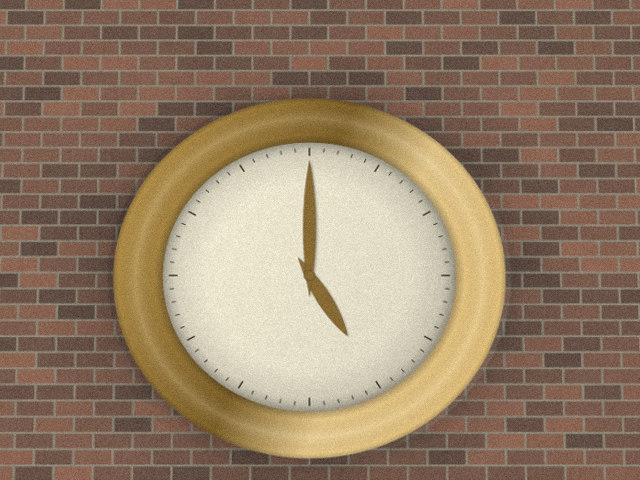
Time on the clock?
5:00
